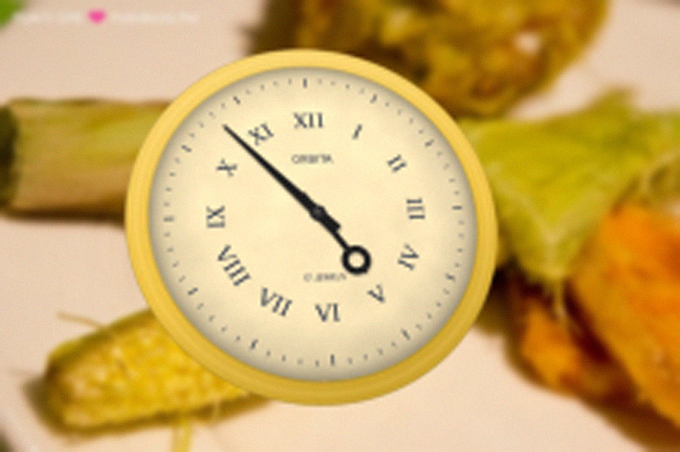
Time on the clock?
4:53
